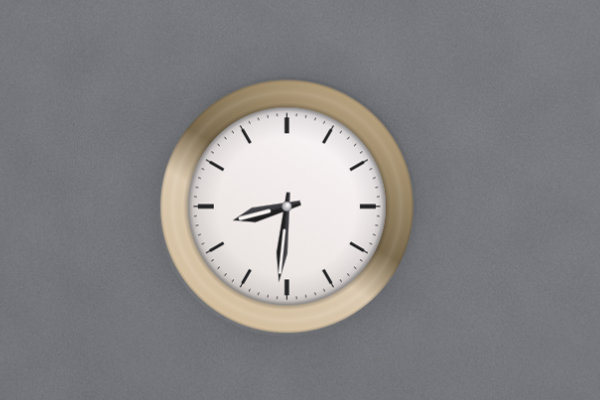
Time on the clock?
8:31
